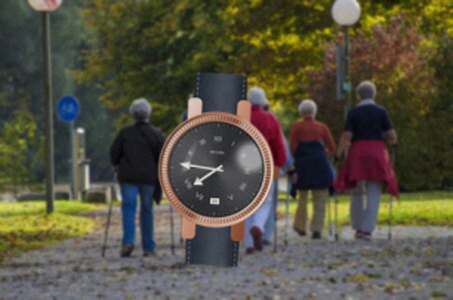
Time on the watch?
7:46
